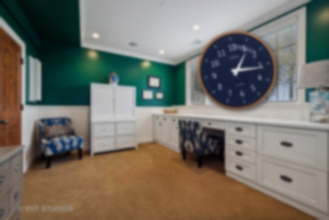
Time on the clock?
1:16
